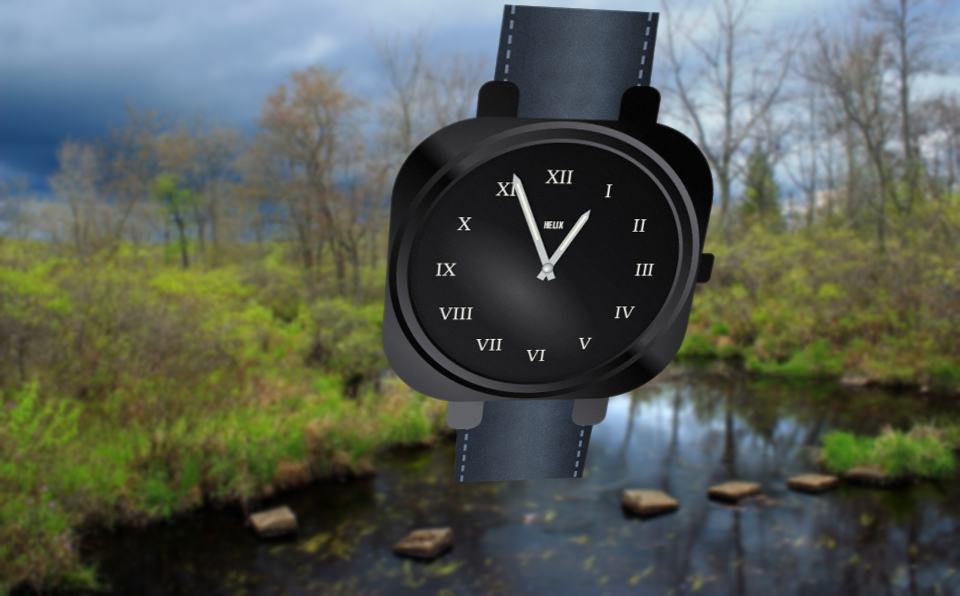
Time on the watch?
12:56
